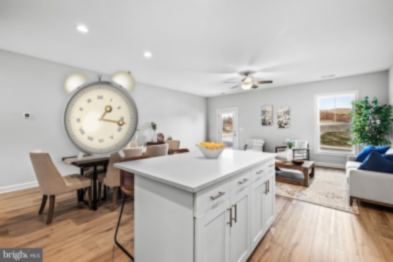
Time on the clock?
1:17
